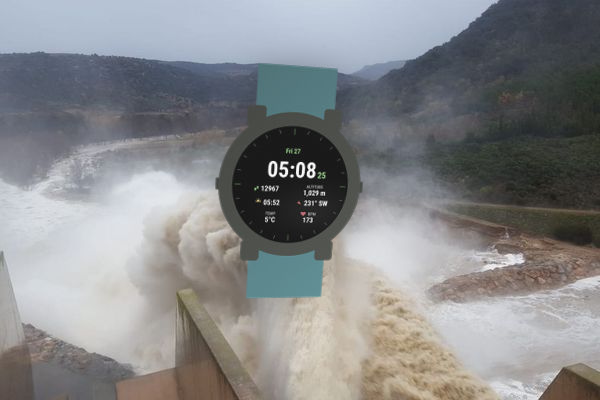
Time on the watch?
5:08:25
